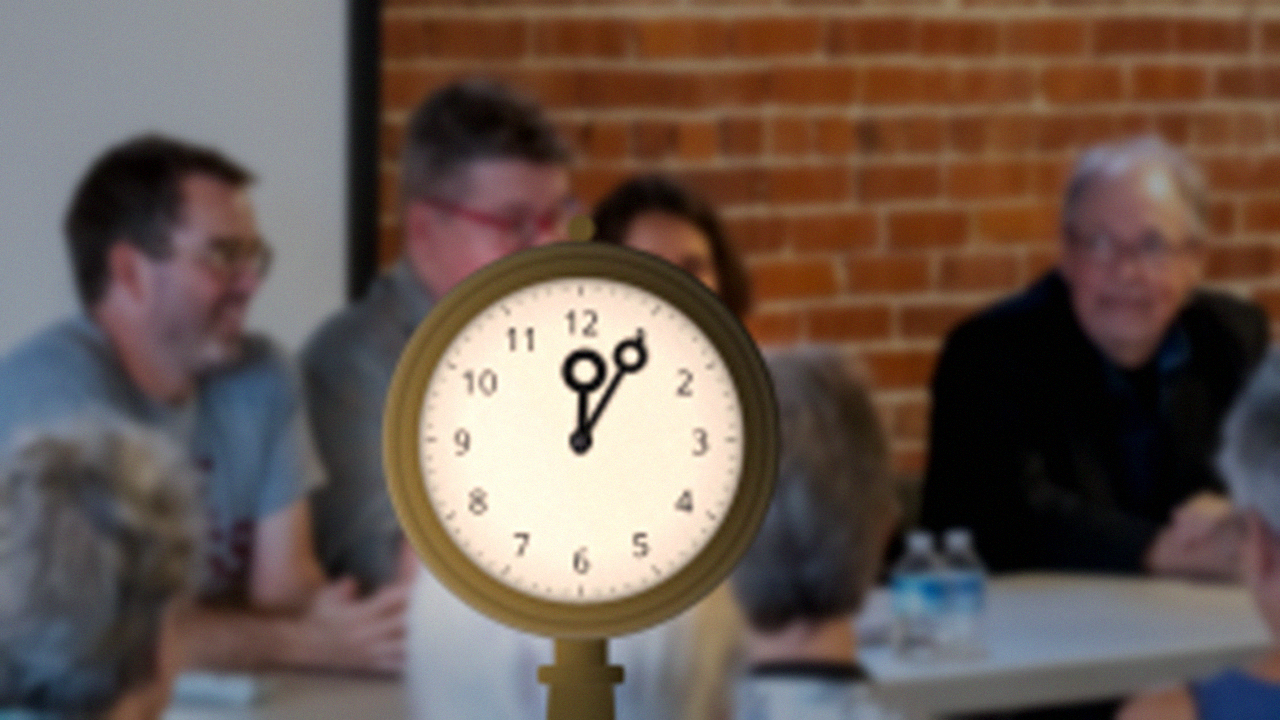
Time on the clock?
12:05
